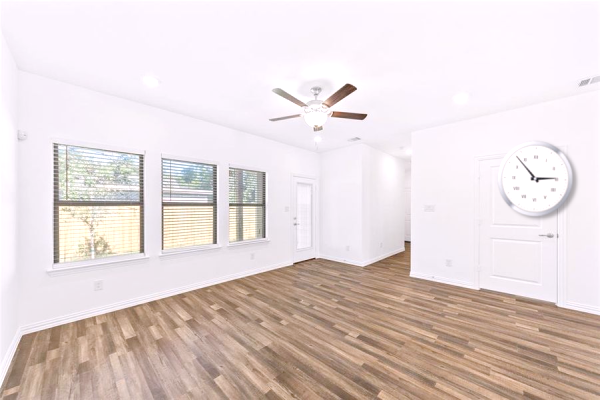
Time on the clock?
2:53
